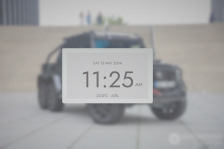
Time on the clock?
11:25
